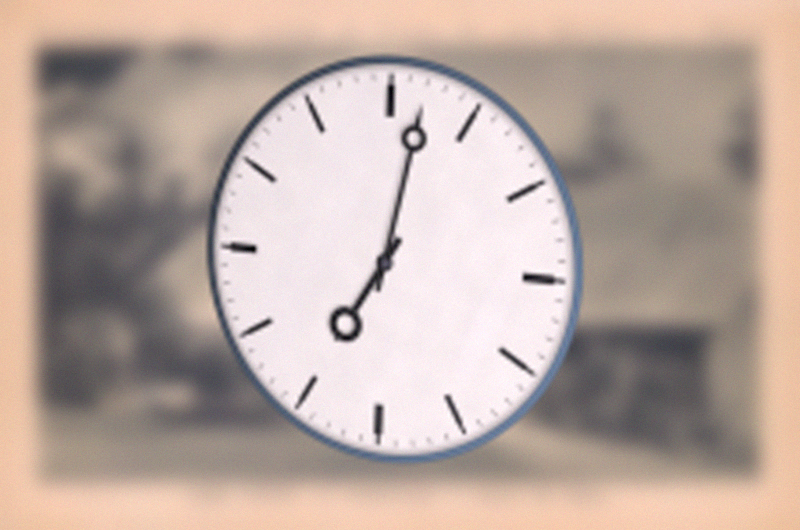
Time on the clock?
7:02
